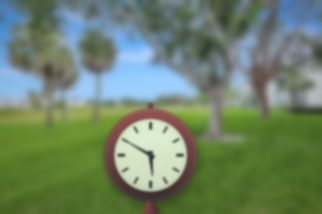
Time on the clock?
5:50
